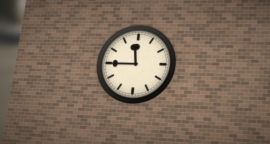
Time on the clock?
11:45
